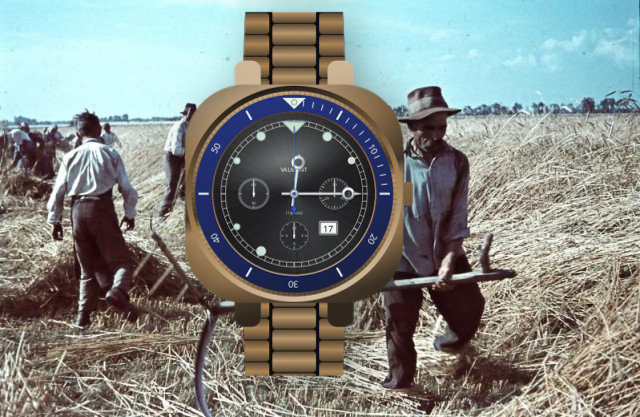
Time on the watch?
12:15
